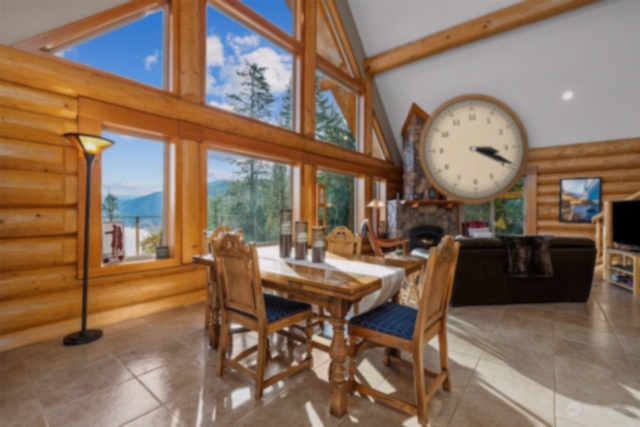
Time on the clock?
3:19
